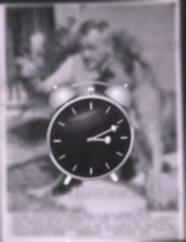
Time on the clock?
3:11
